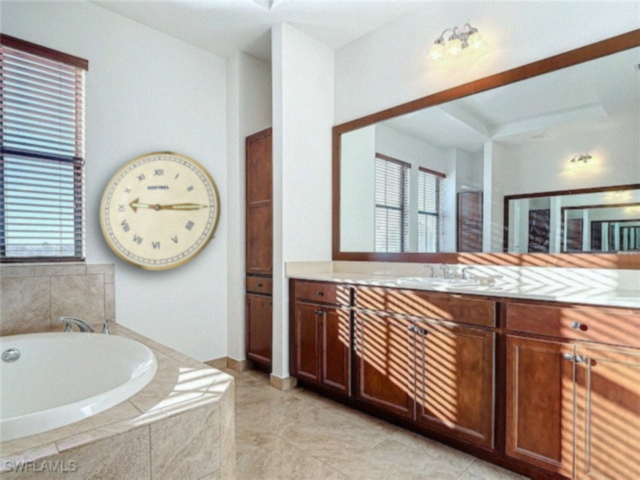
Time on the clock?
9:15
